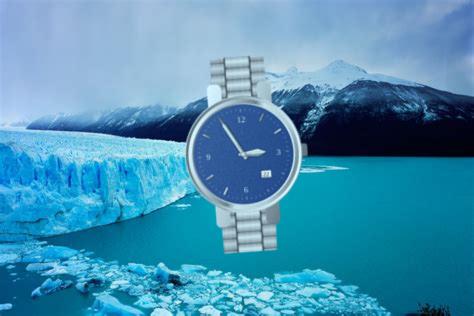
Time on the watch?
2:55
